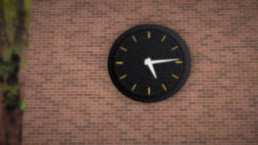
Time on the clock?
5:14
